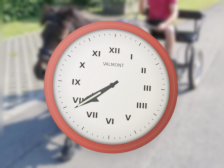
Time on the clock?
7:39
